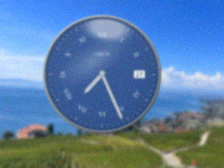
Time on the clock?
7:26
